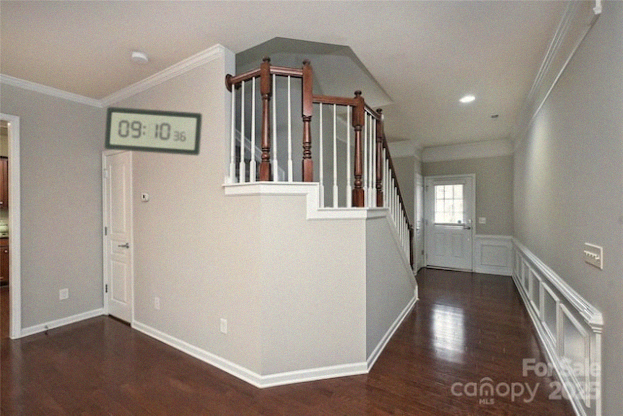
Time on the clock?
9:10:36
